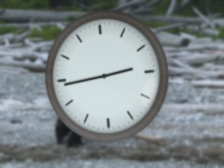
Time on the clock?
2:44
